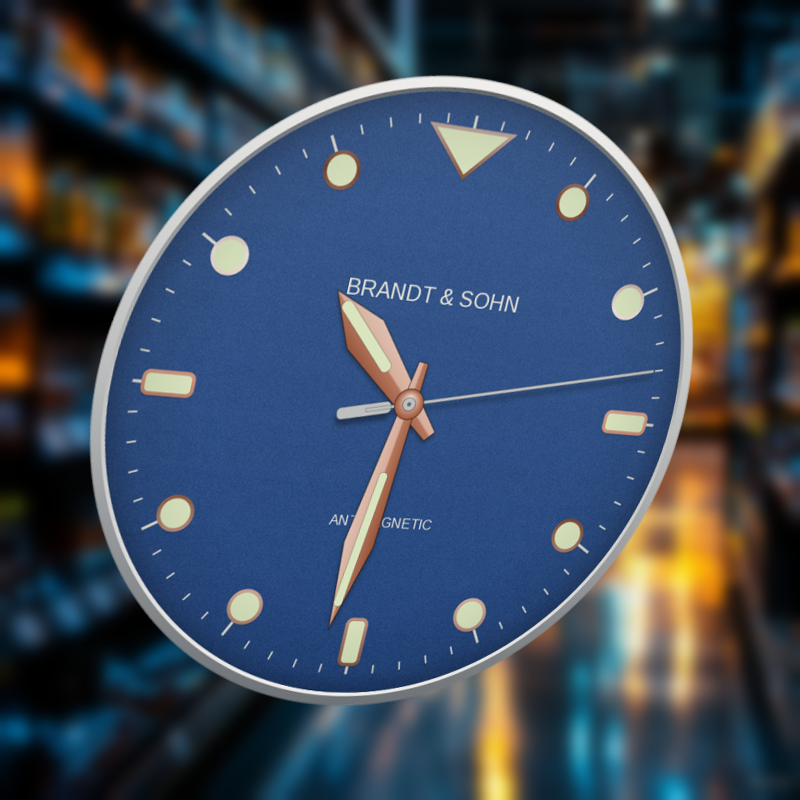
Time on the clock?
10:31:13
